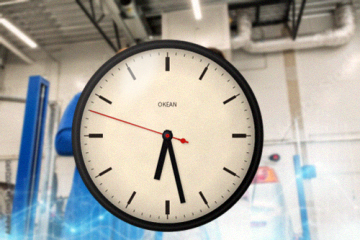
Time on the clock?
6:27:48
